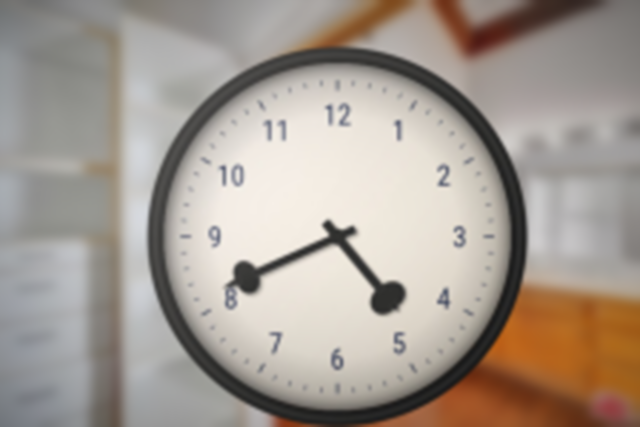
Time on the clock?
4:41
